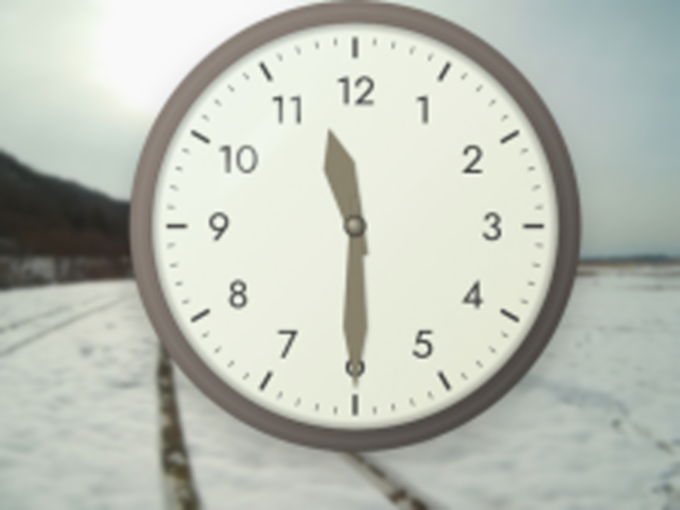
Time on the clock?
11:30
